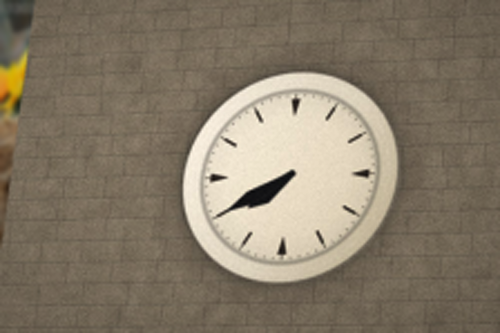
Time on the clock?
7:40
